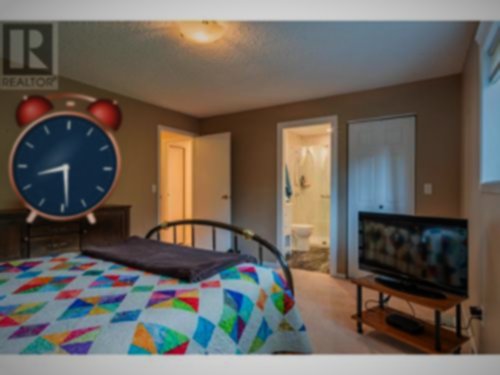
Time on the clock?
8:29
